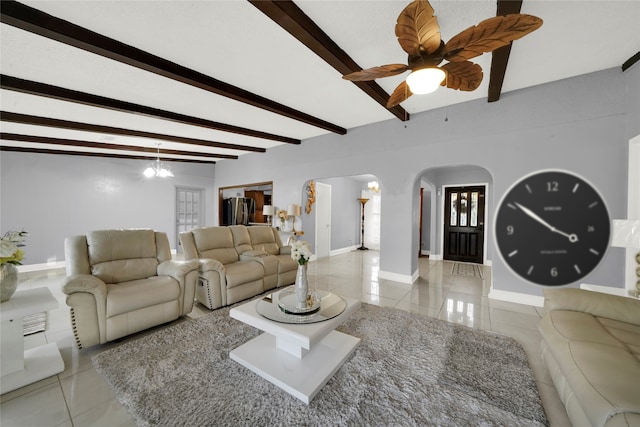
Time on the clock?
3:51
